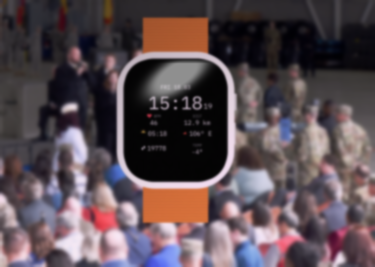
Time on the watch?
15:18
